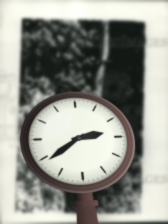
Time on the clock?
2:39
